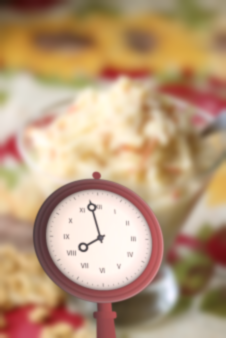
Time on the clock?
7:58
